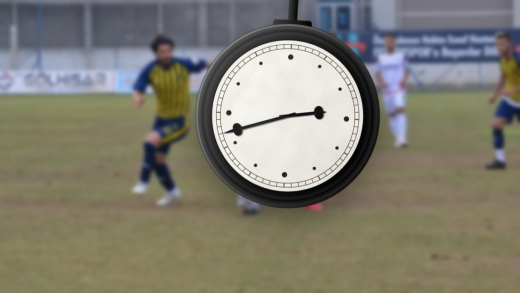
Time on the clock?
2:42
